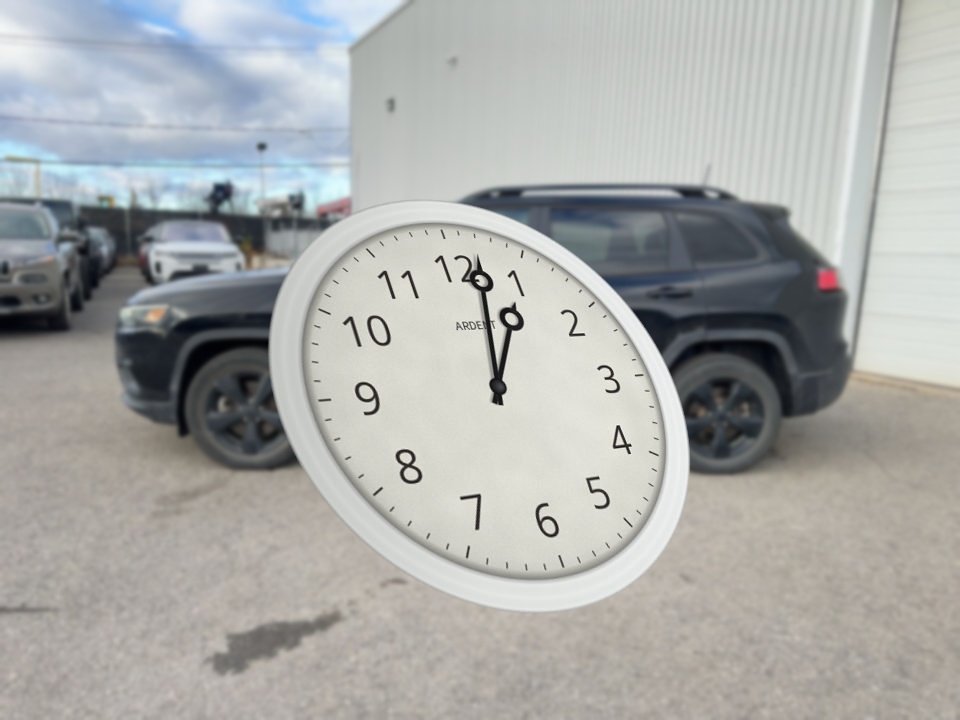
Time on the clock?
1:02
